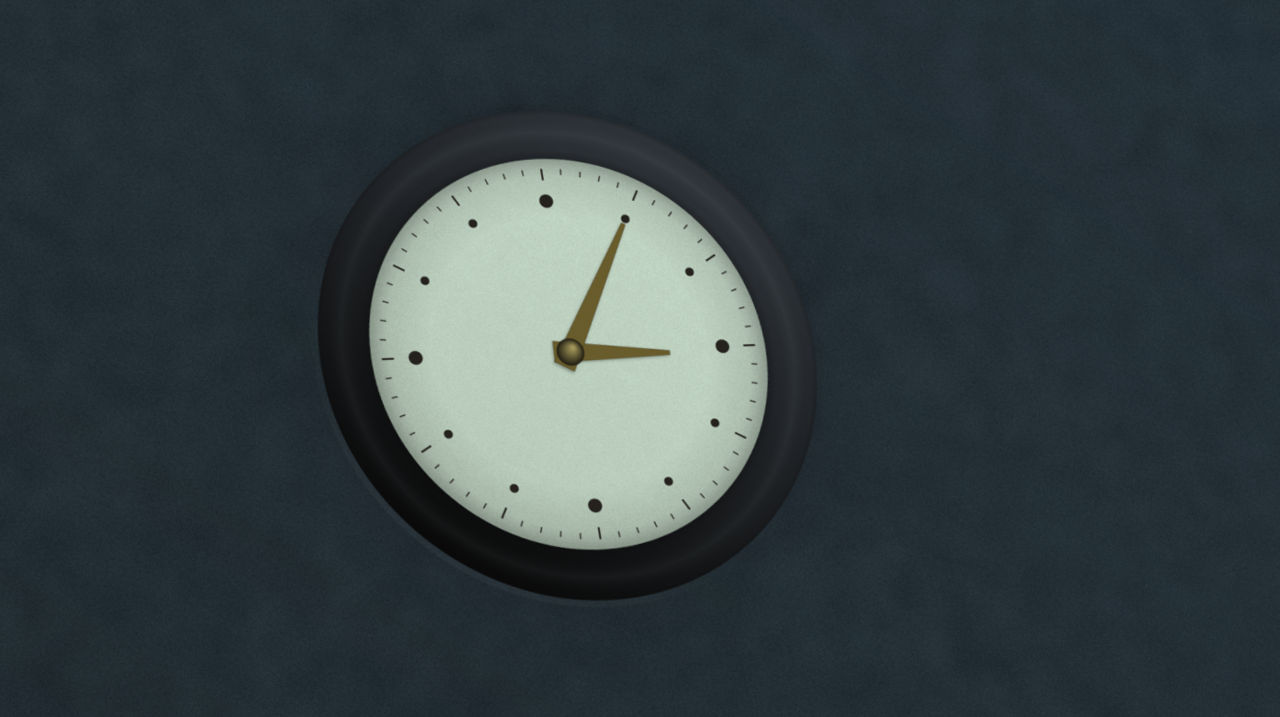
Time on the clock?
3:05
